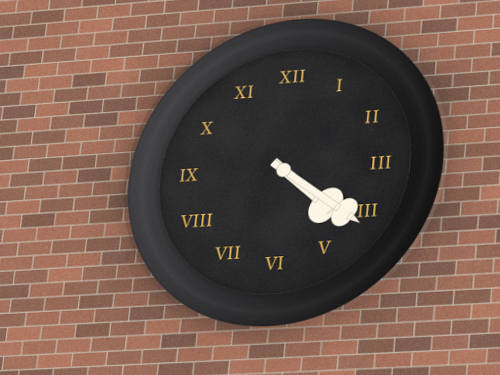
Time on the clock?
4:21
